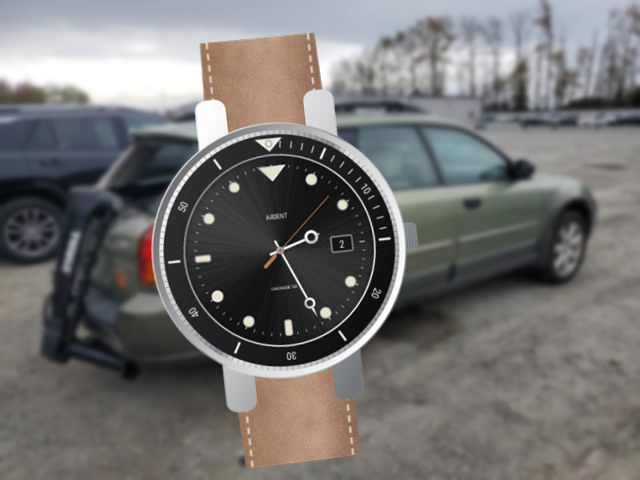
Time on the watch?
2:26:08
